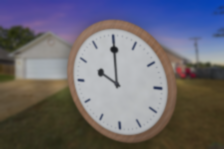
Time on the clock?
10:00
